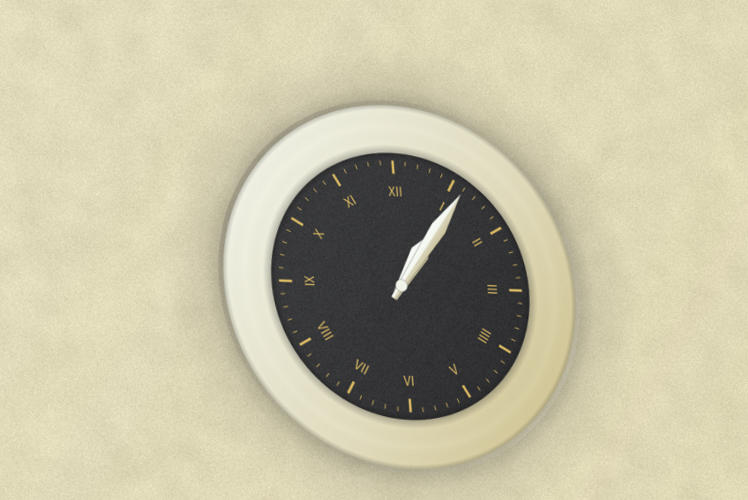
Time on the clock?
1:06
